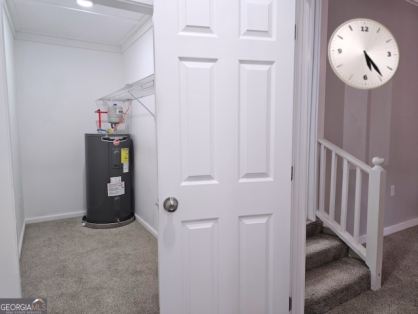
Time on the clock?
5:24
